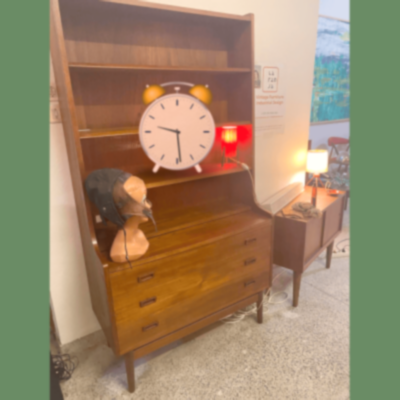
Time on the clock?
9:29
